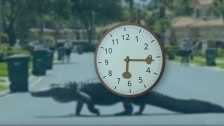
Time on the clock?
6:16
